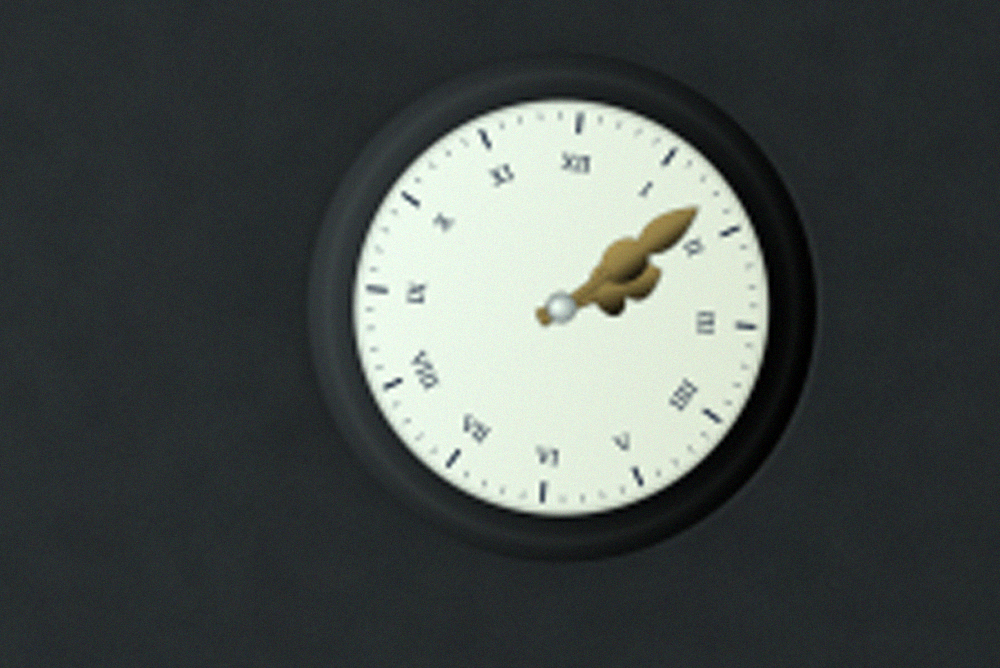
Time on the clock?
2:08
